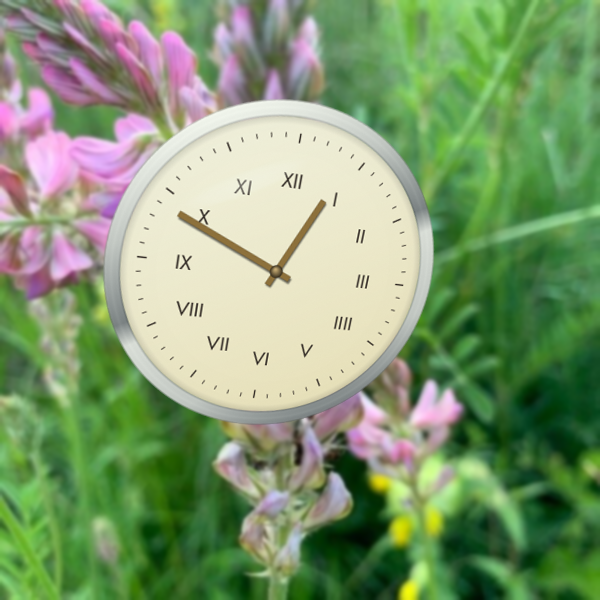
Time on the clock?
12:49
